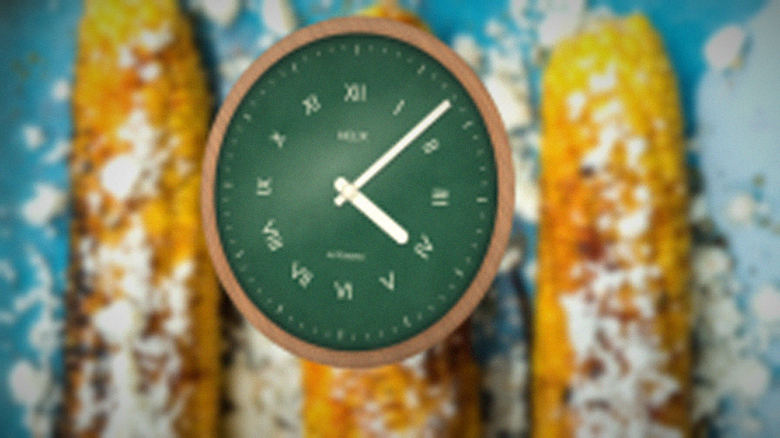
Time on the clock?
4:08
